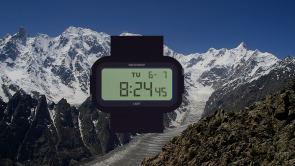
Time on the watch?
8:24:45
